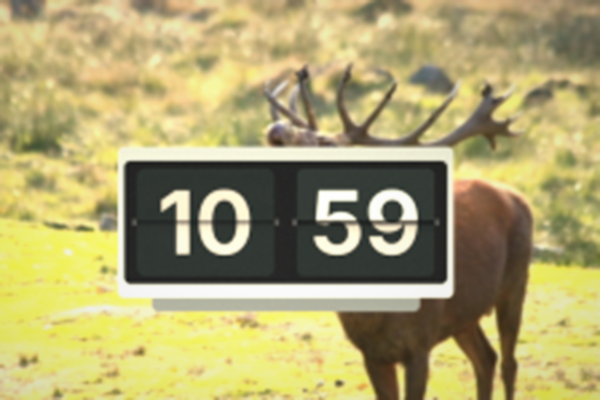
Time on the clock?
10:59
